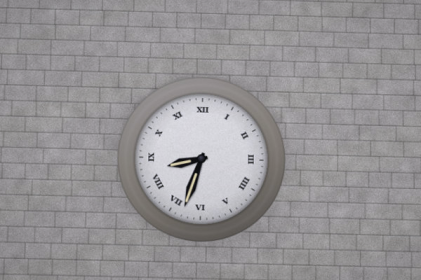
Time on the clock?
8:33
